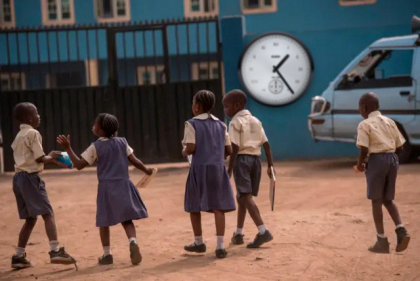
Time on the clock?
1:24
